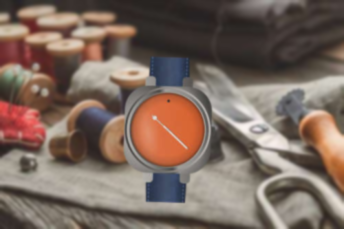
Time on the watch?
10:22
